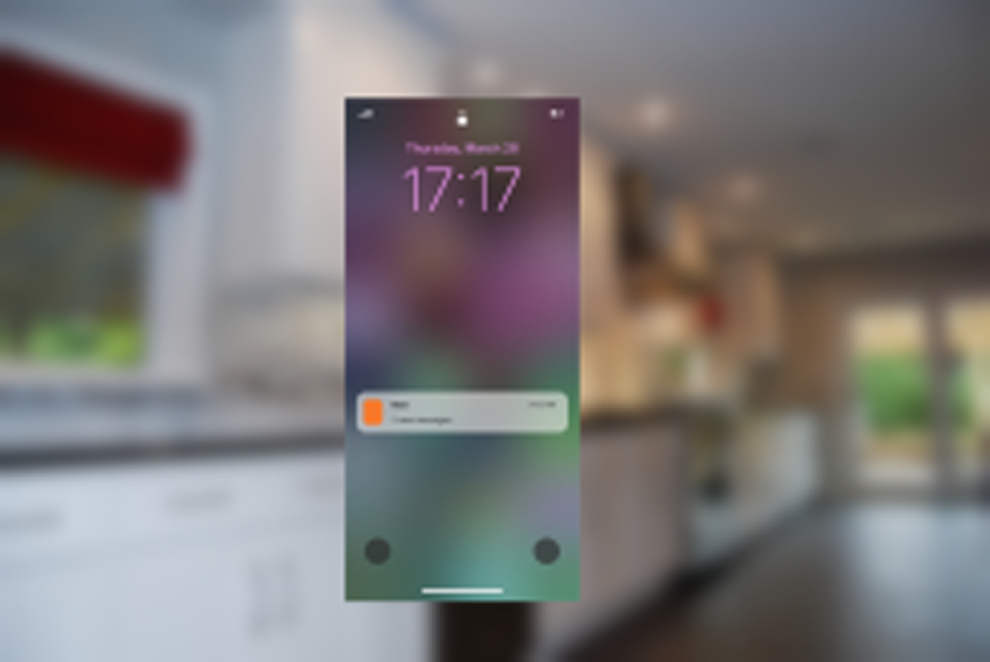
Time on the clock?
17:17
